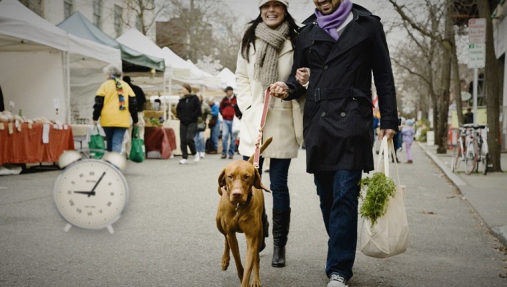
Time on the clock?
9:05
